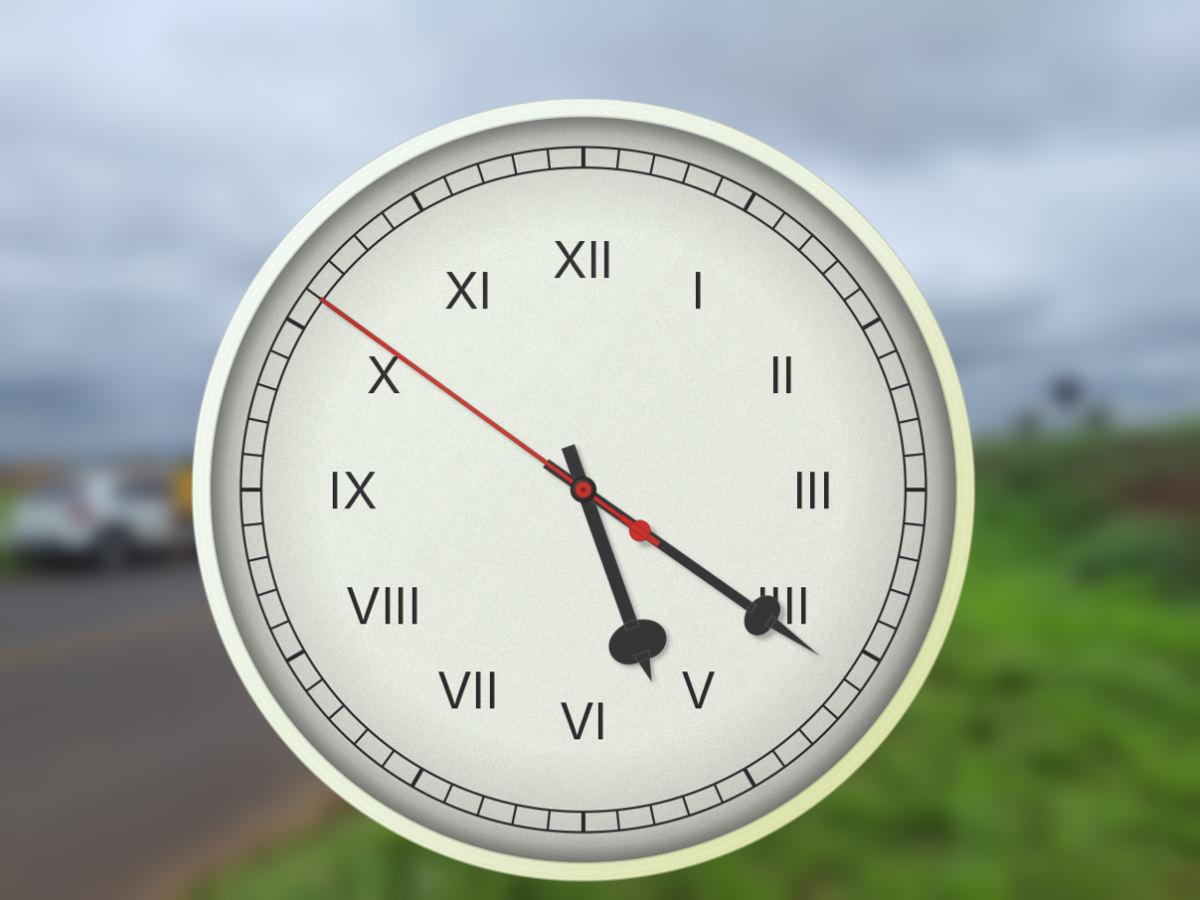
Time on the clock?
5:20:51
